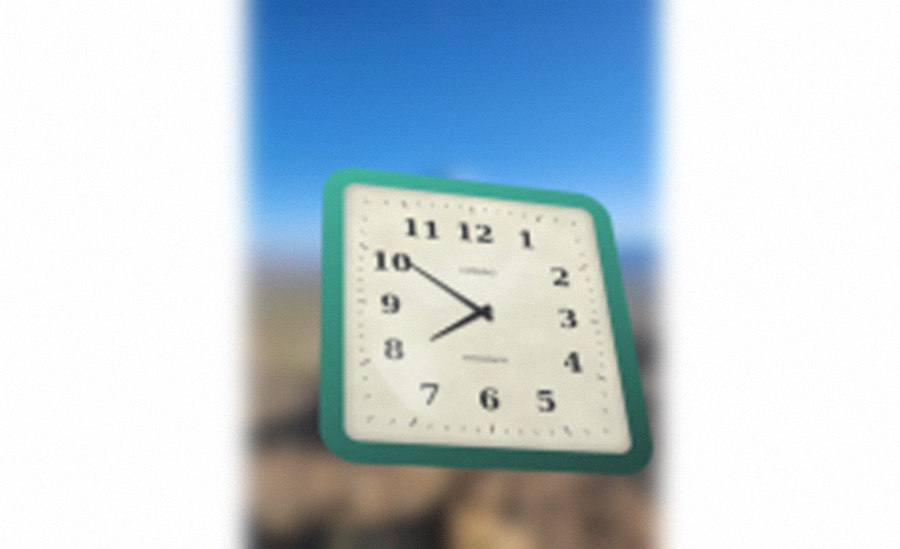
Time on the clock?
7:51
